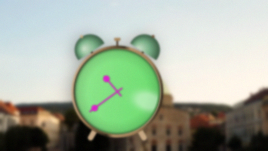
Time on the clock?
10:39
